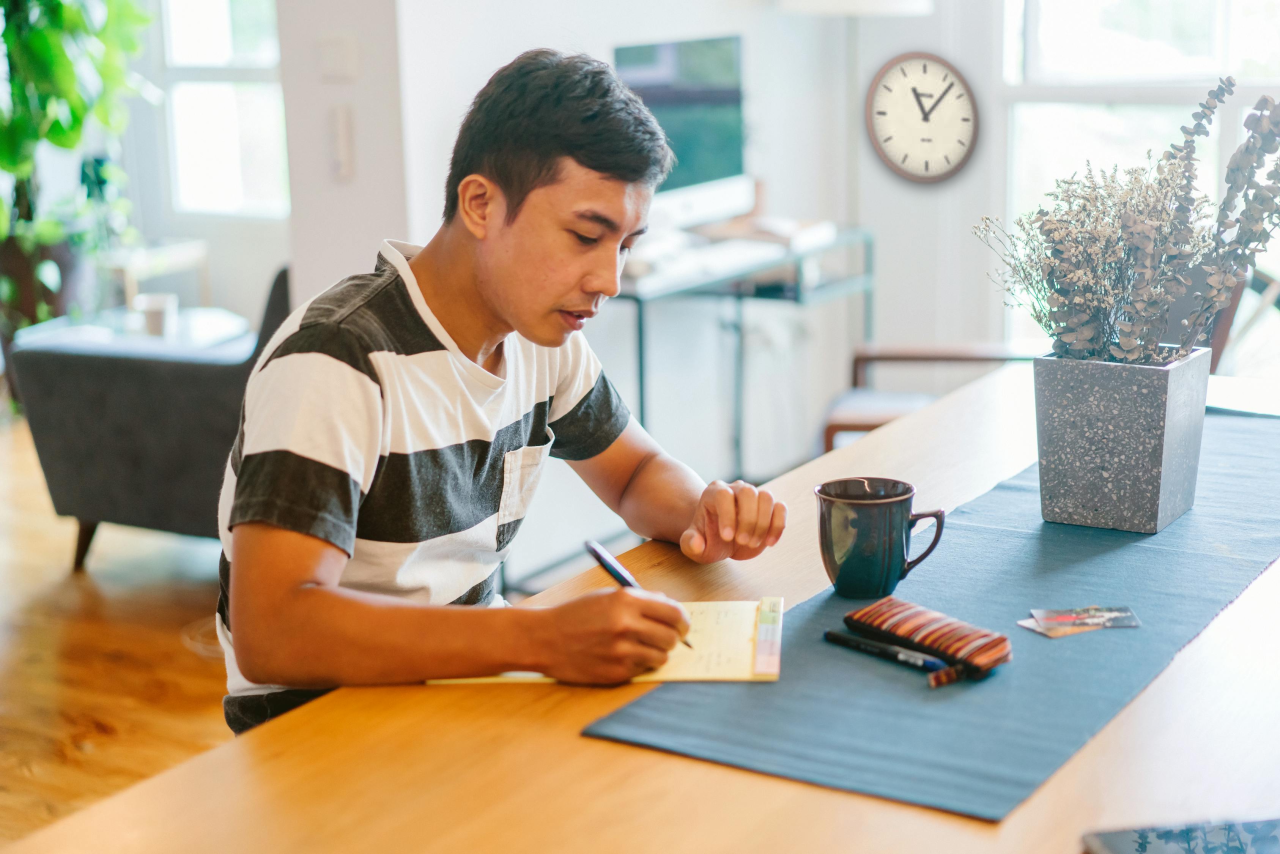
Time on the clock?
11:07
